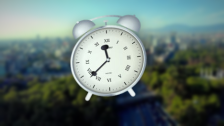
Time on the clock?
11:38
